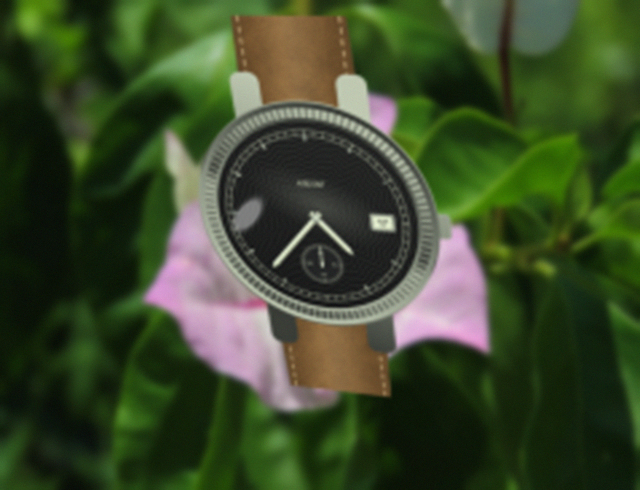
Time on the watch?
4:37
